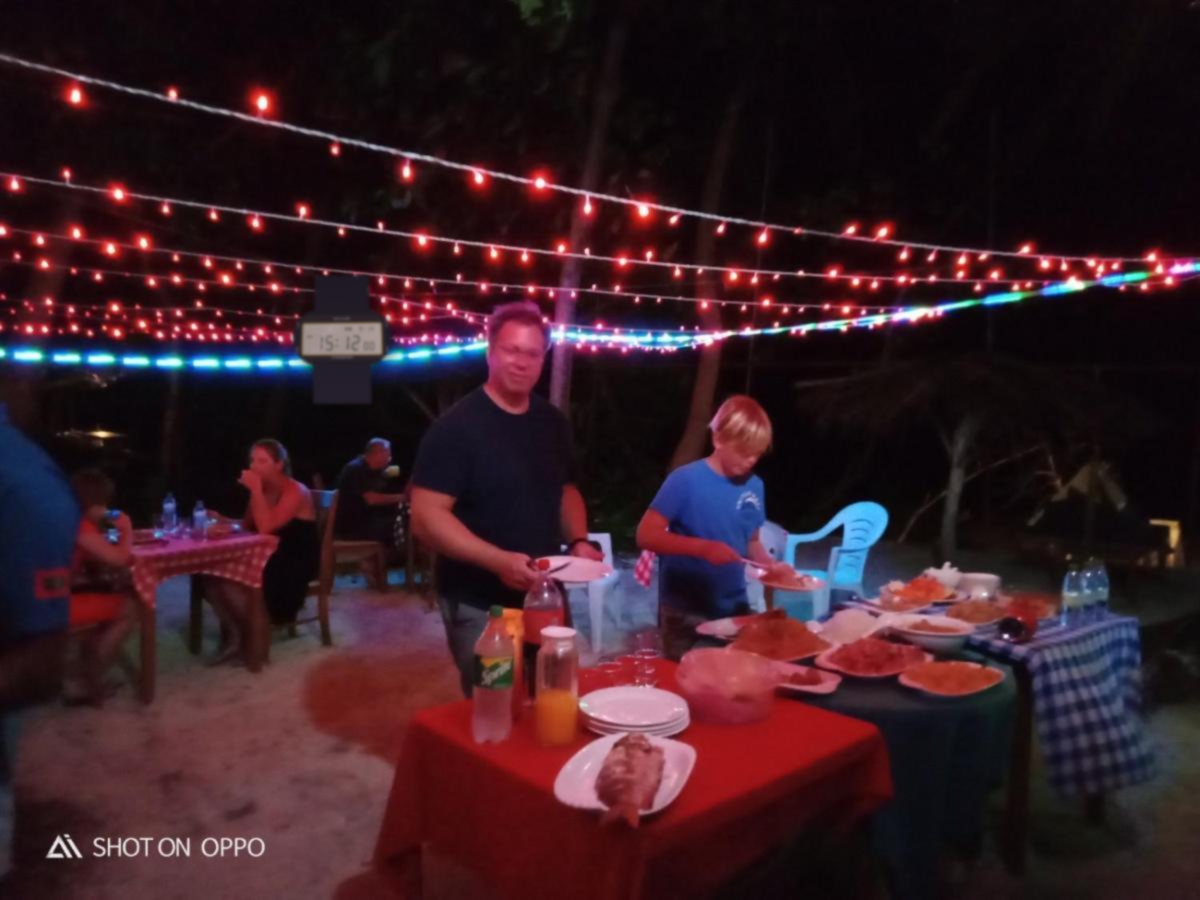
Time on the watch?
15:12
